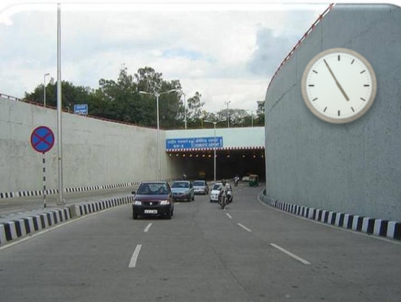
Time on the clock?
4:55
